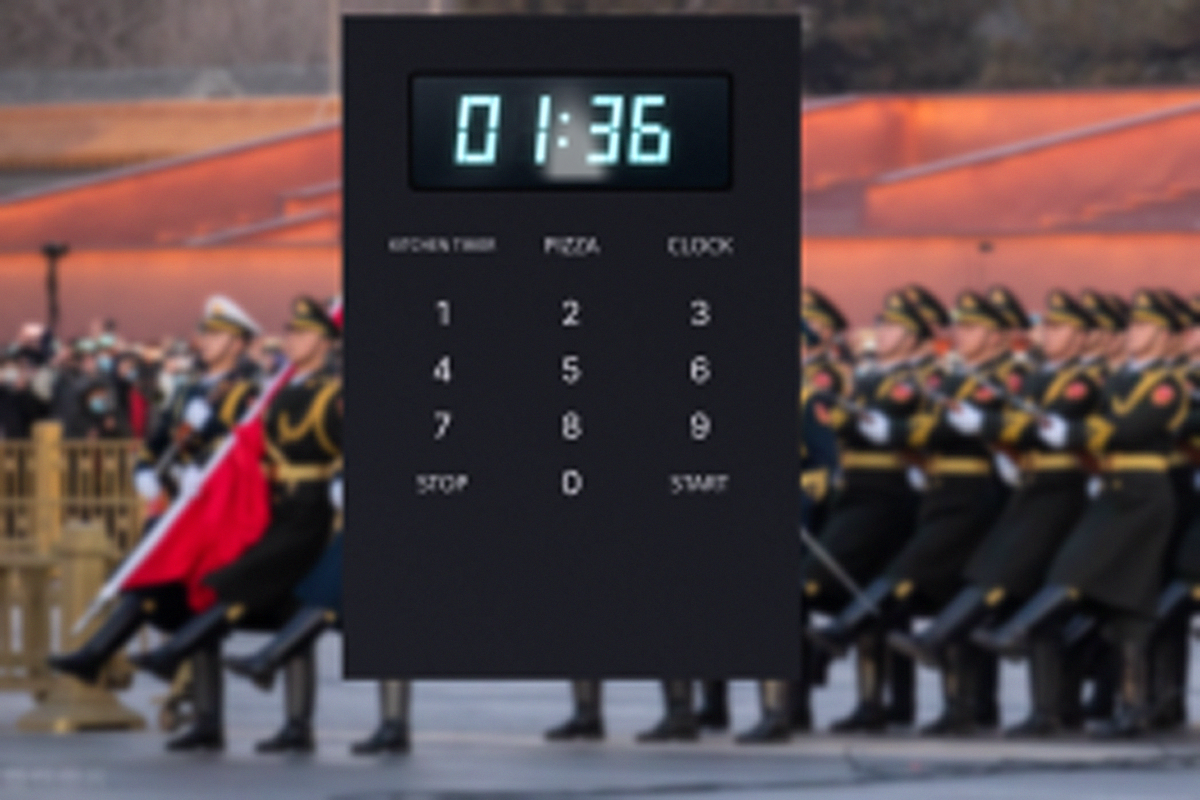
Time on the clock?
1:36
